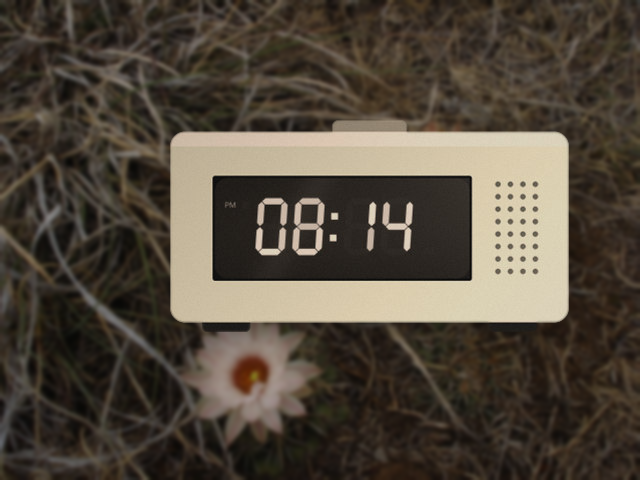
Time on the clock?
8:14
